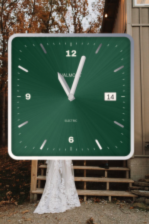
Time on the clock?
11:03
